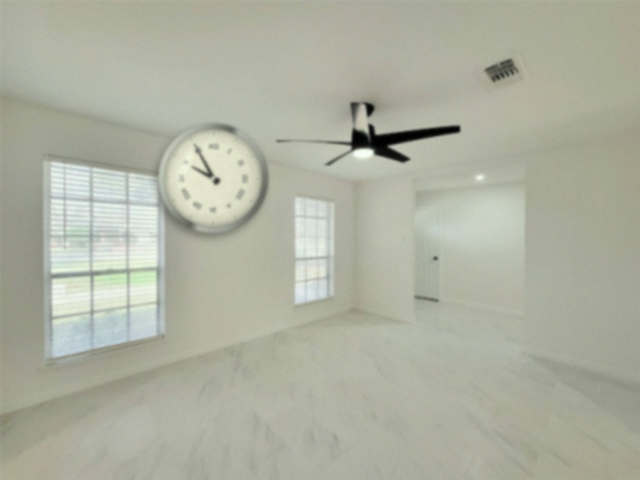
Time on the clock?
9:55
